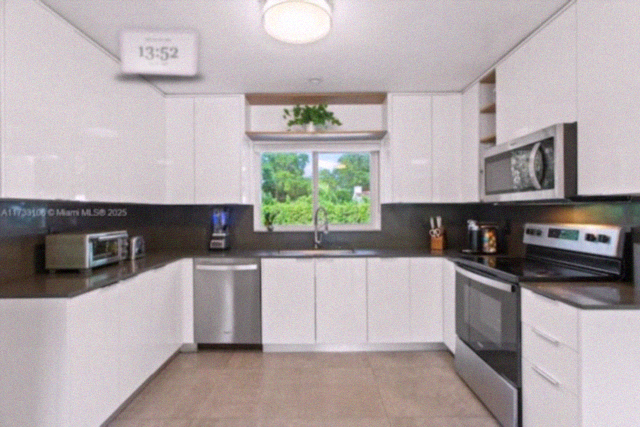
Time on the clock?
13:52
